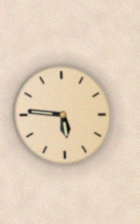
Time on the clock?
5:46
